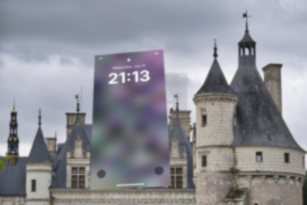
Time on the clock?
21:13
